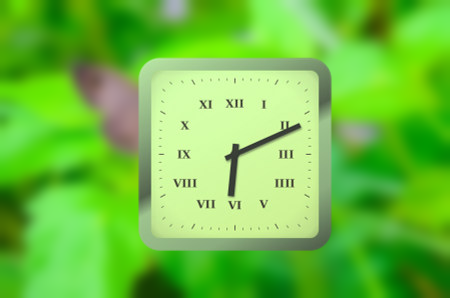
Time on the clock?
6:11
